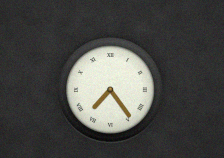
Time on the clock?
7:24
